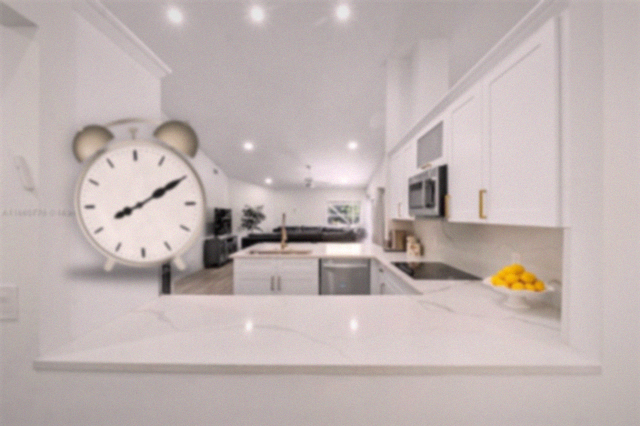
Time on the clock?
8:10
